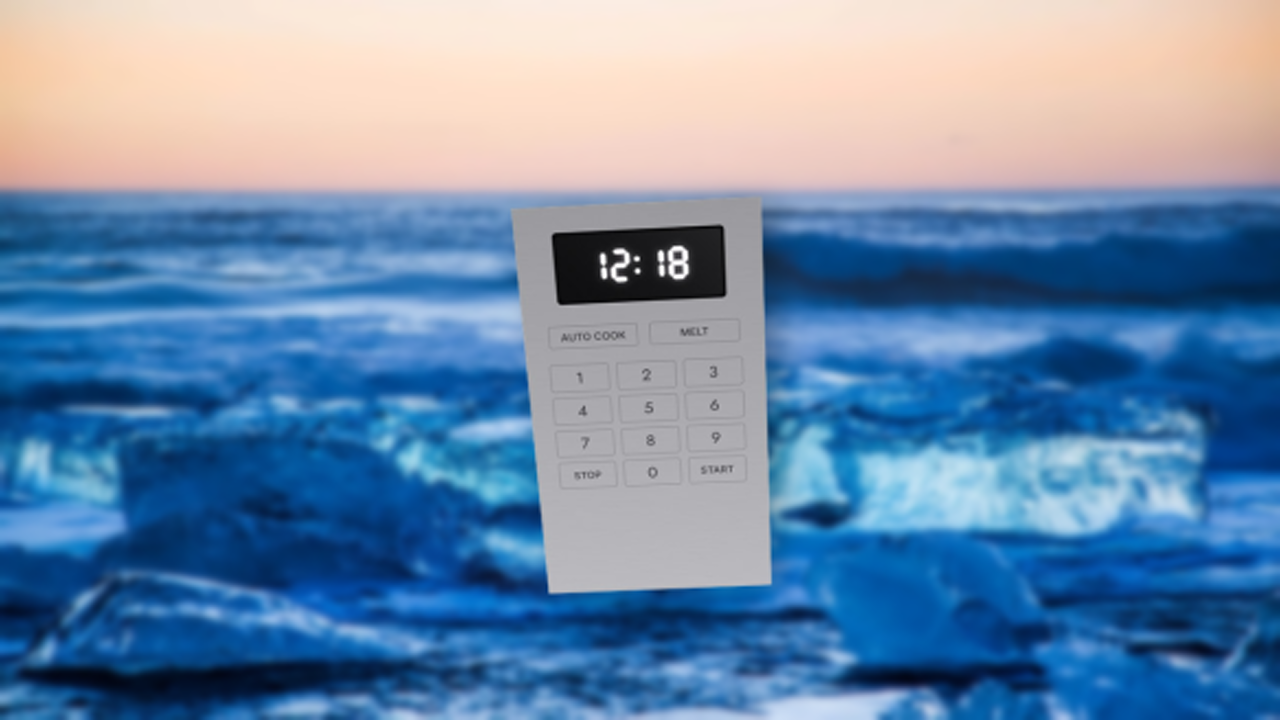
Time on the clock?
12:18
